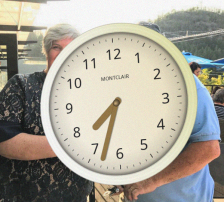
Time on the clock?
7:33
